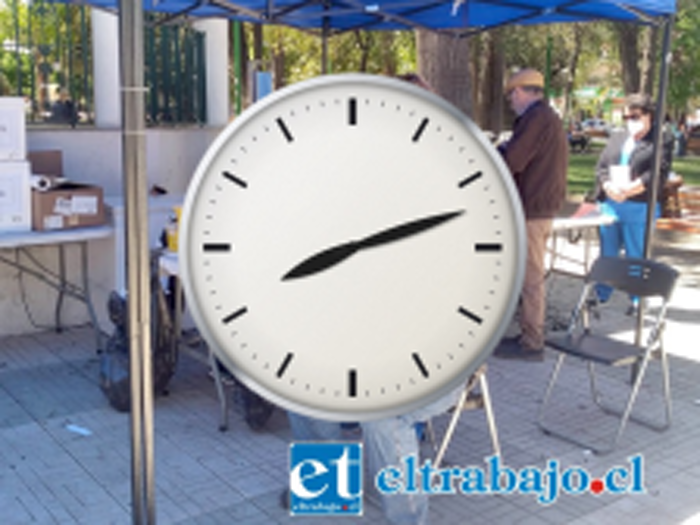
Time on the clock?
8:12
